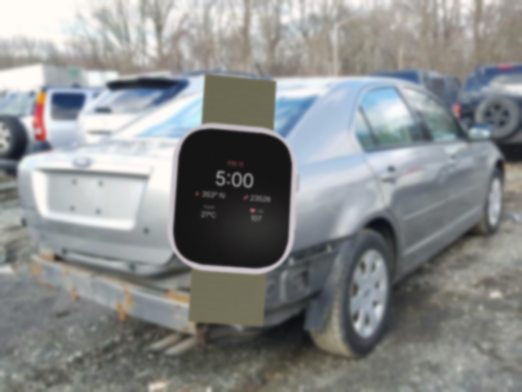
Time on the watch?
5:00
